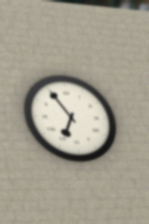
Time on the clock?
6:55
